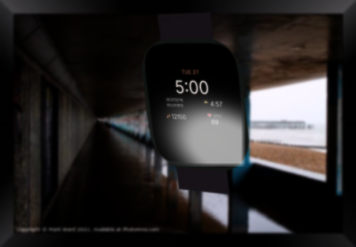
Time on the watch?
5:00
